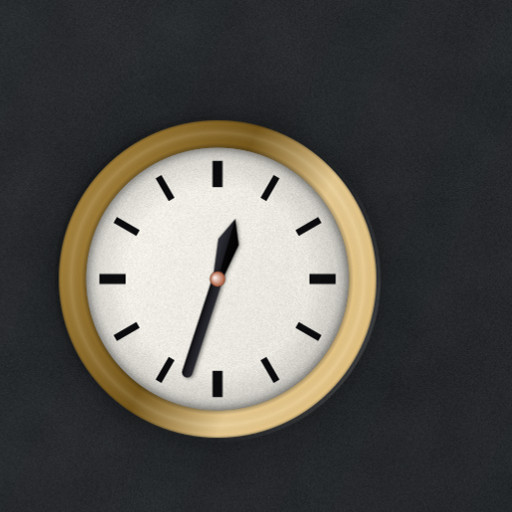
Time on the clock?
12:33
